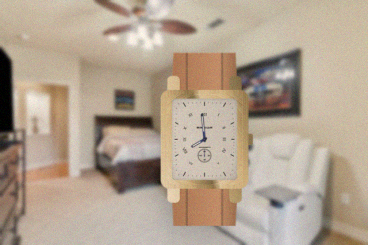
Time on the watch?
7:59
